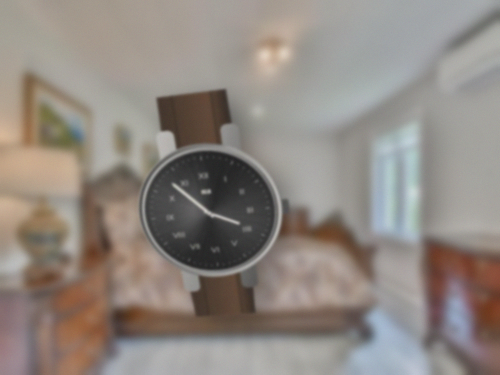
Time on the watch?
3:53
